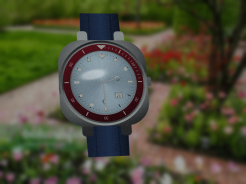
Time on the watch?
2:30
